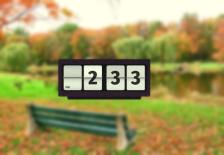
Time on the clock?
2:33
